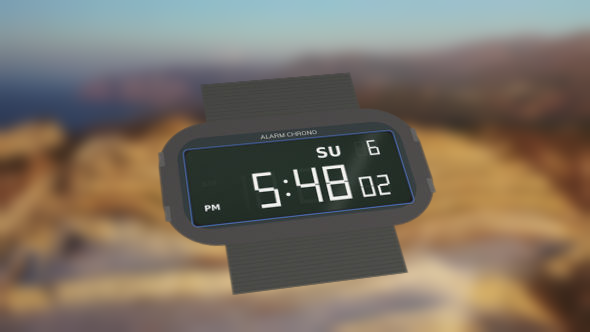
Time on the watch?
5:48:02
